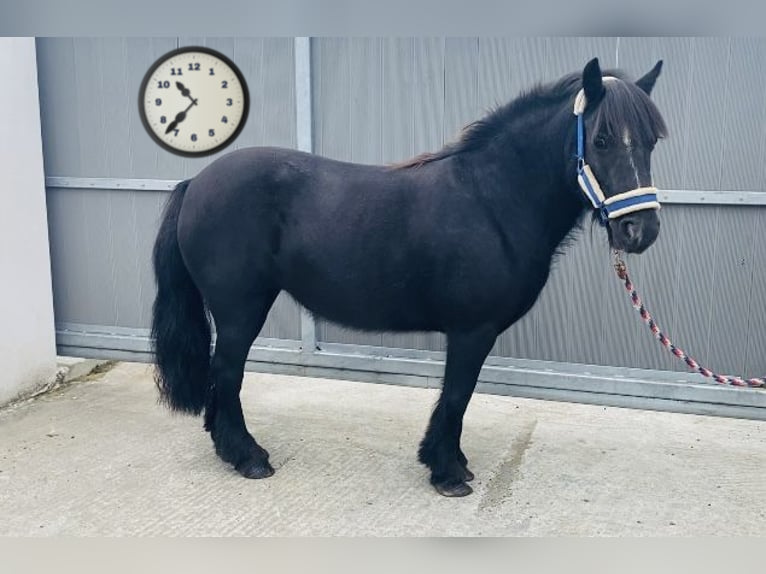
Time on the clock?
10:37
